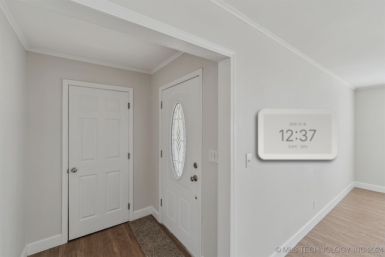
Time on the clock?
12:37
